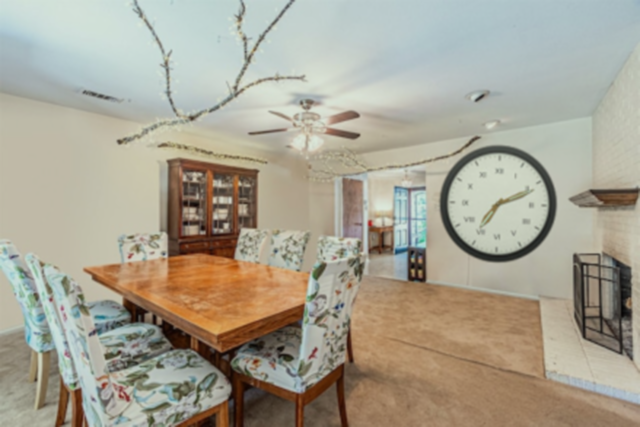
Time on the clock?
7:11
